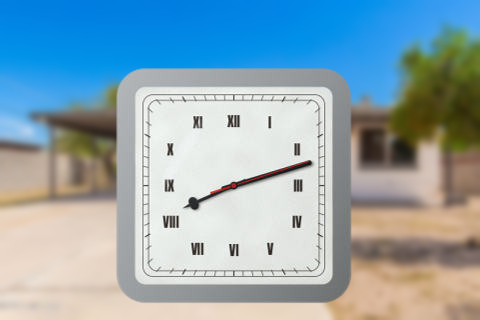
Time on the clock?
8:12:12
